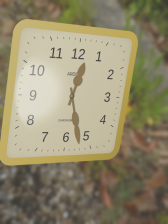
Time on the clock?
12:27
